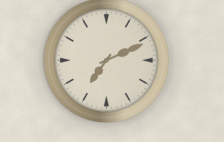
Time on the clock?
7:11
